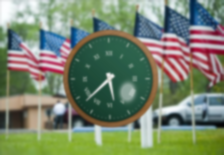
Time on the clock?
5:38
